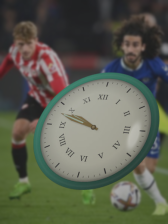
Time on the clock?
9:48
